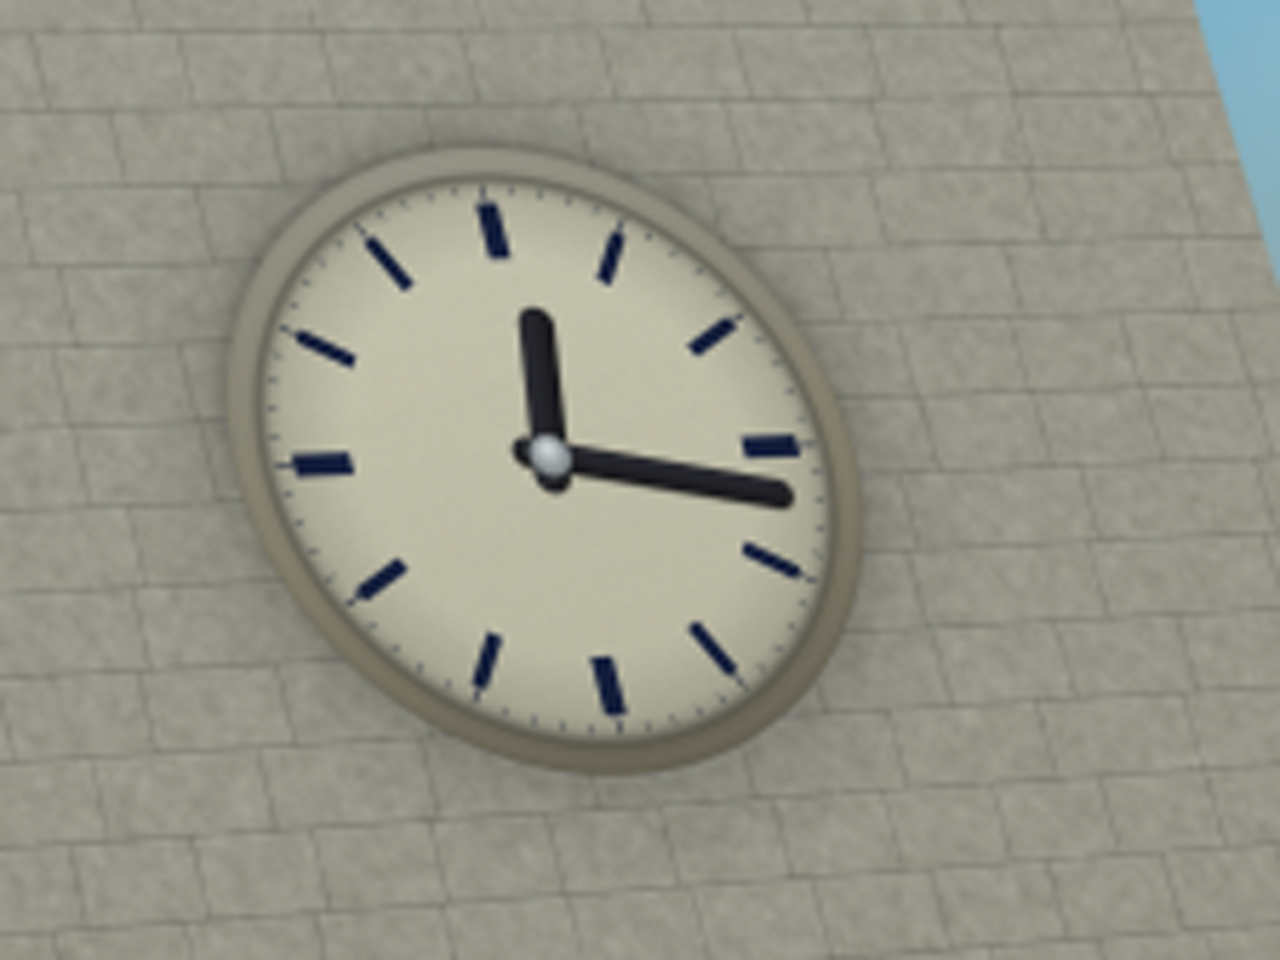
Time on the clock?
12:17
